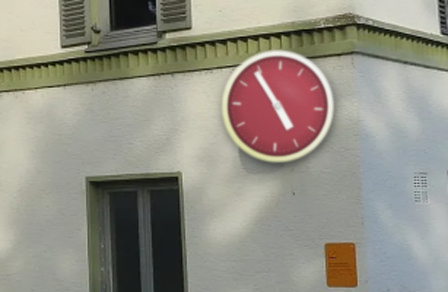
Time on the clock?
4:54
